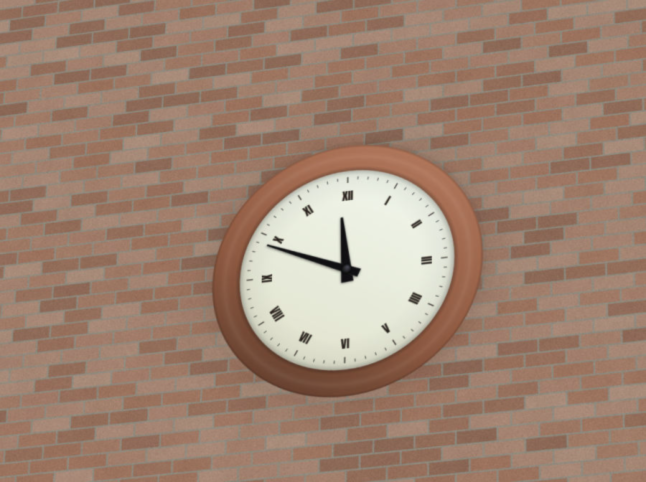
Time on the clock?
11:49
